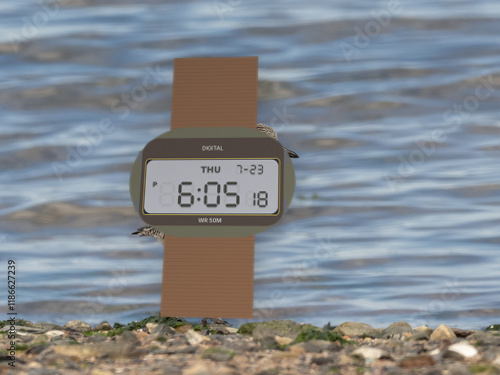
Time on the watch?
6:05:18
